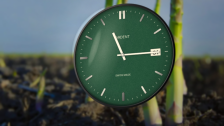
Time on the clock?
11:15
